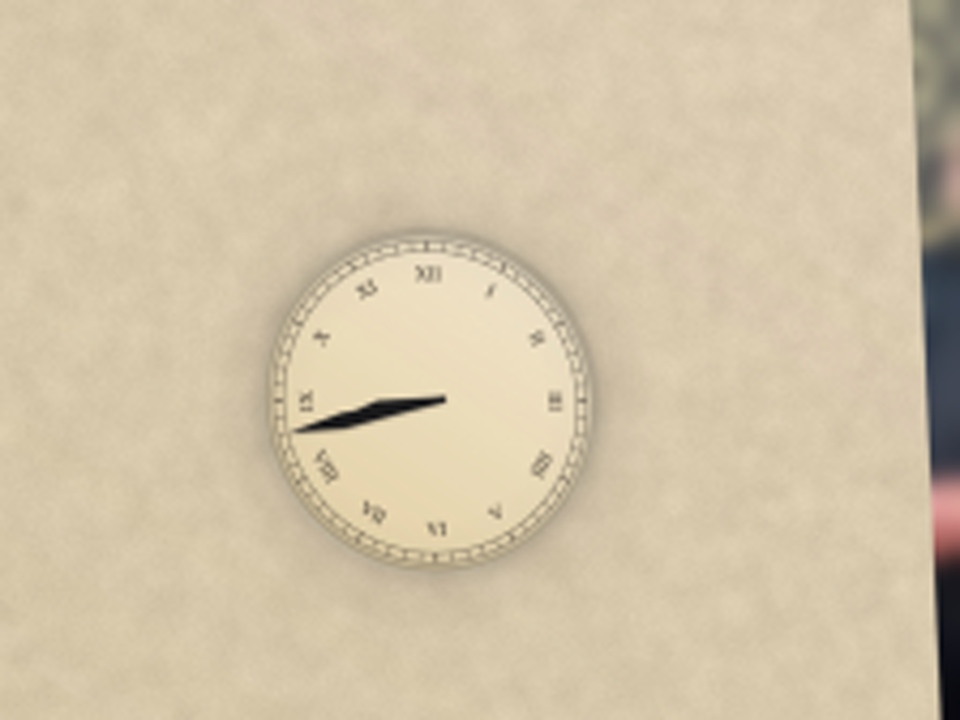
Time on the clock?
8:43
